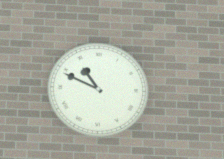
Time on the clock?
10:49
